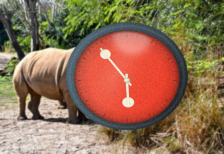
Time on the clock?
5:54
